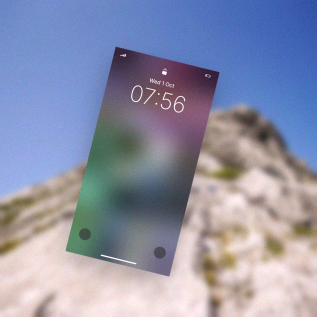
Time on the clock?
7:56
